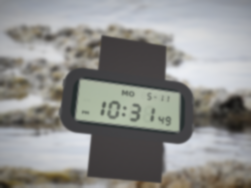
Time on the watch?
10:31
